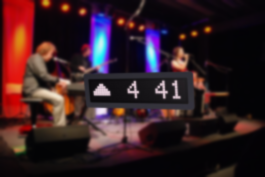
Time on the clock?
4:41
